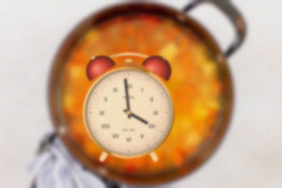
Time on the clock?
3:59
